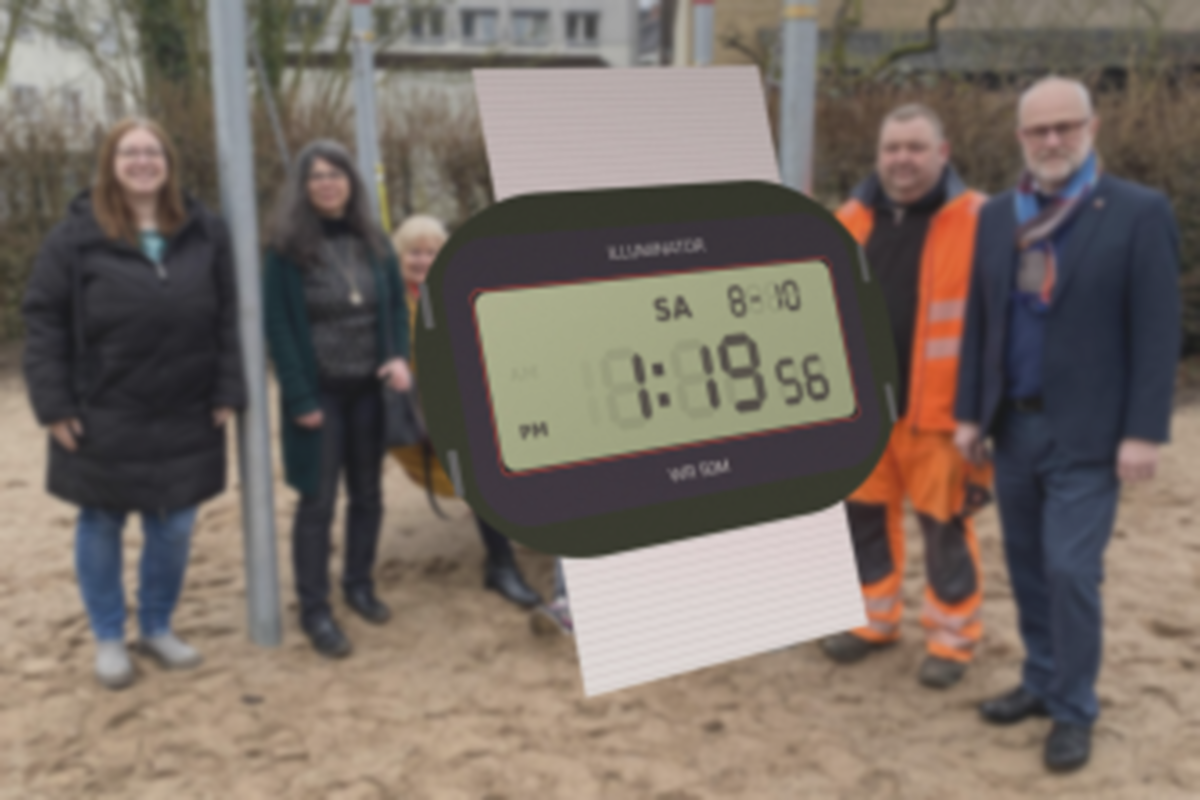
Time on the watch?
1:19:56
